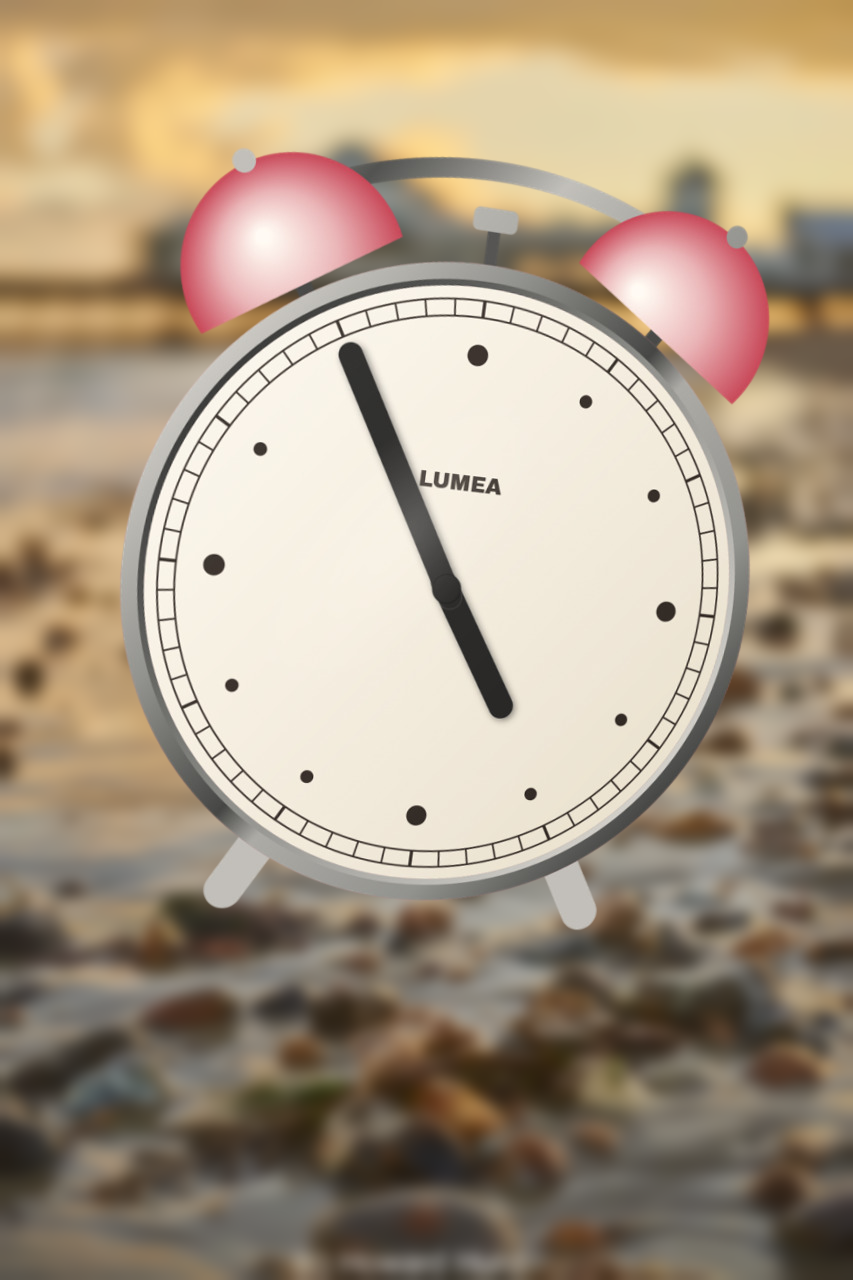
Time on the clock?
4:55
